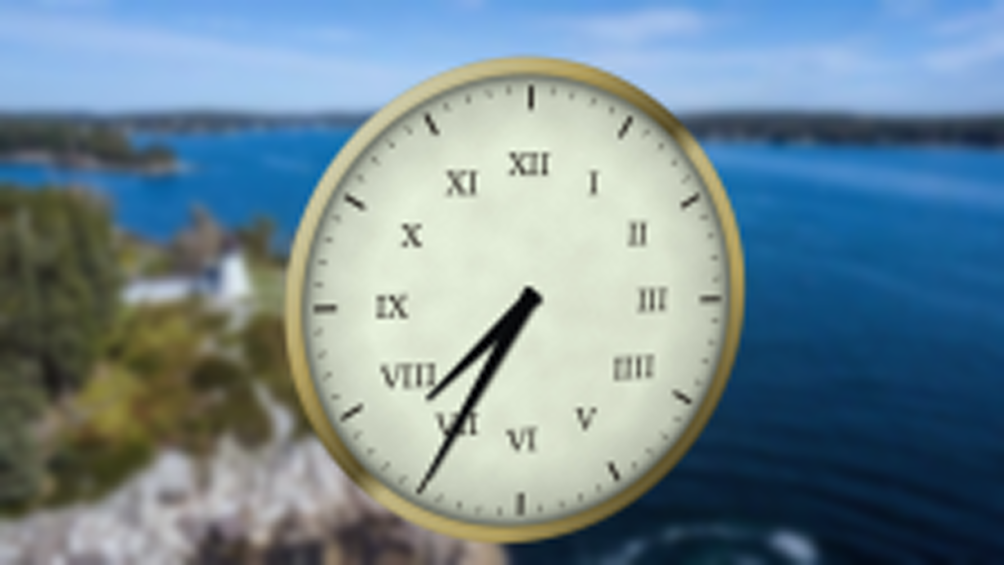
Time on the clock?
7:35
